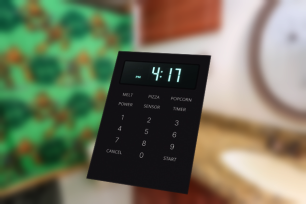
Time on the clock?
4:17
